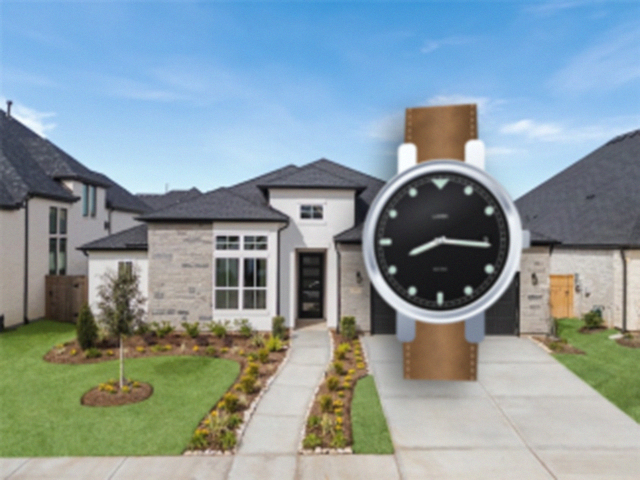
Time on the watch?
8:16
